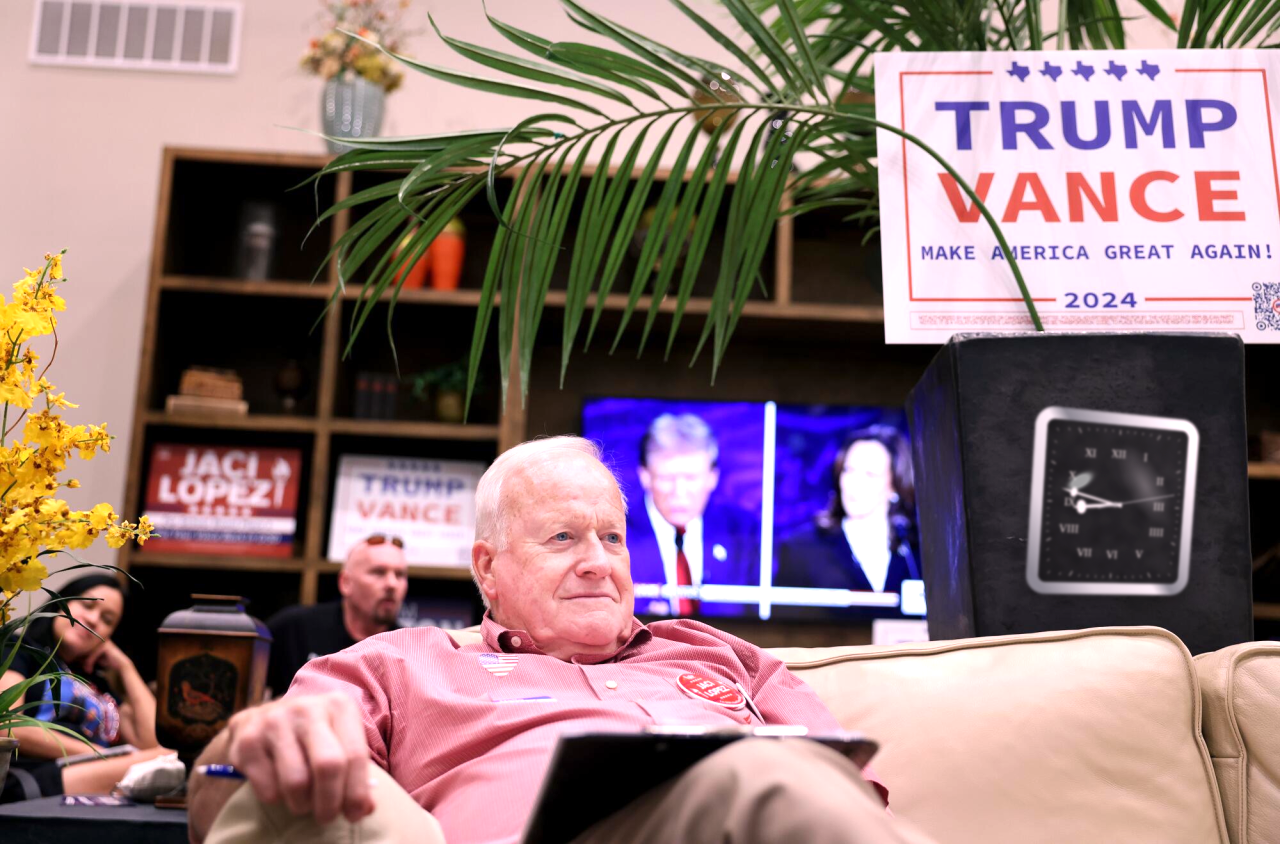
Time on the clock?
8:47:13
